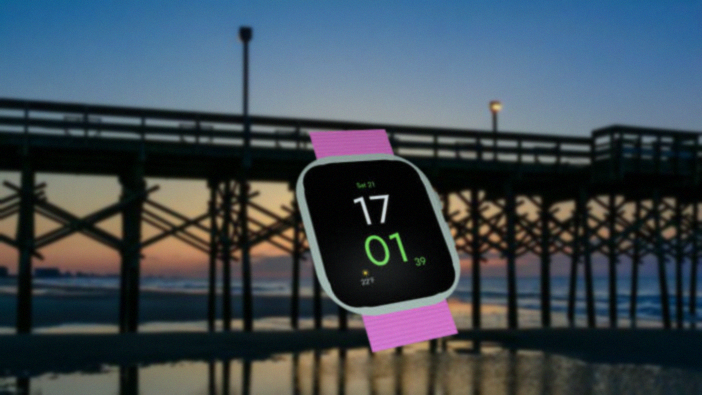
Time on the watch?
17:01:39
